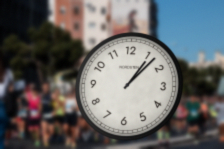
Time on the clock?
1:07
